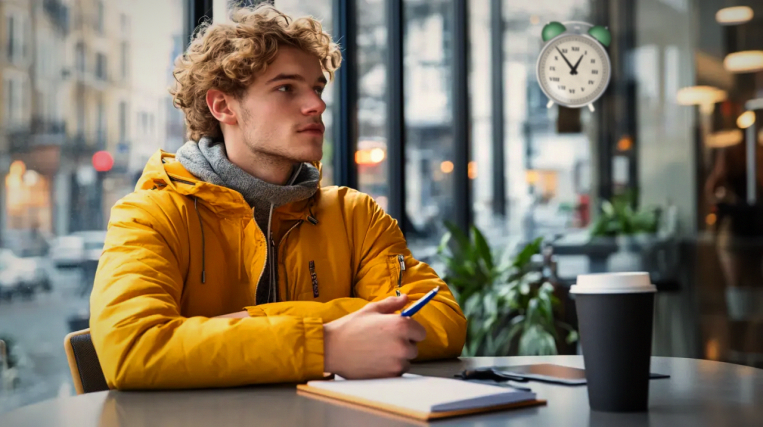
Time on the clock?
12:53
